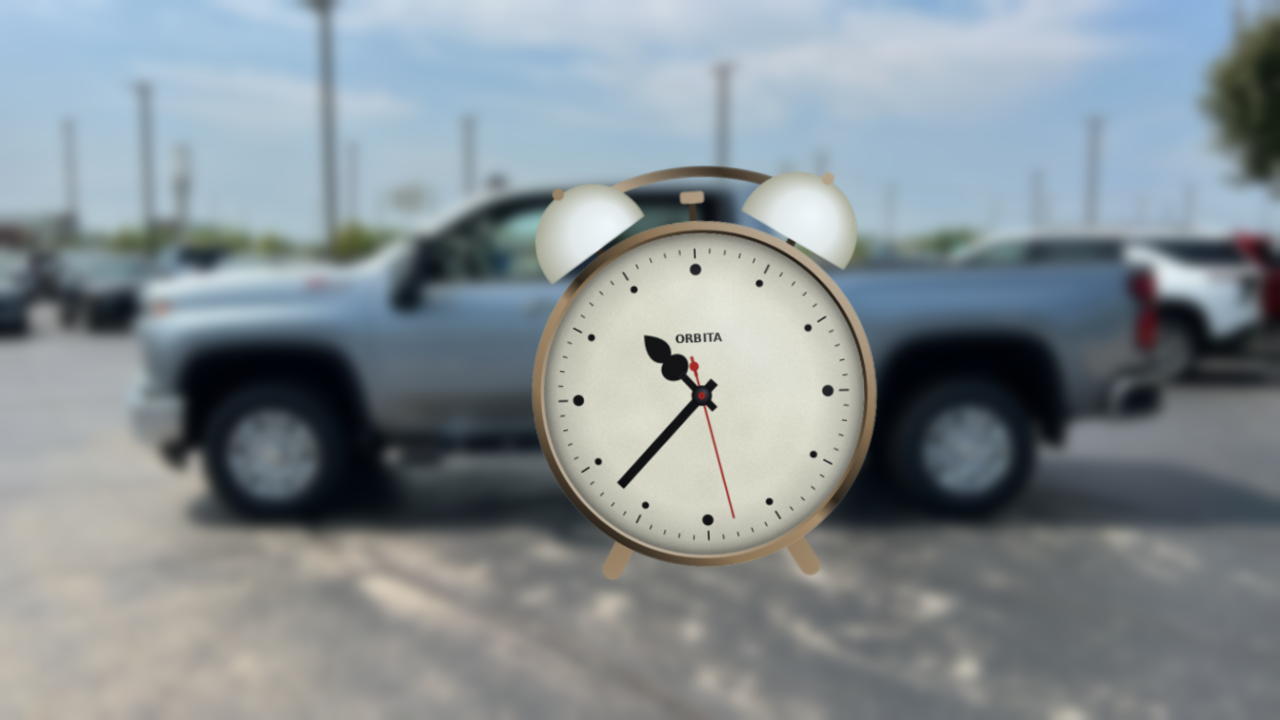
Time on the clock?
10:37:28
